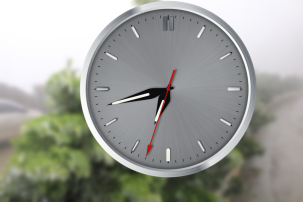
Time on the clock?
6:42:33
